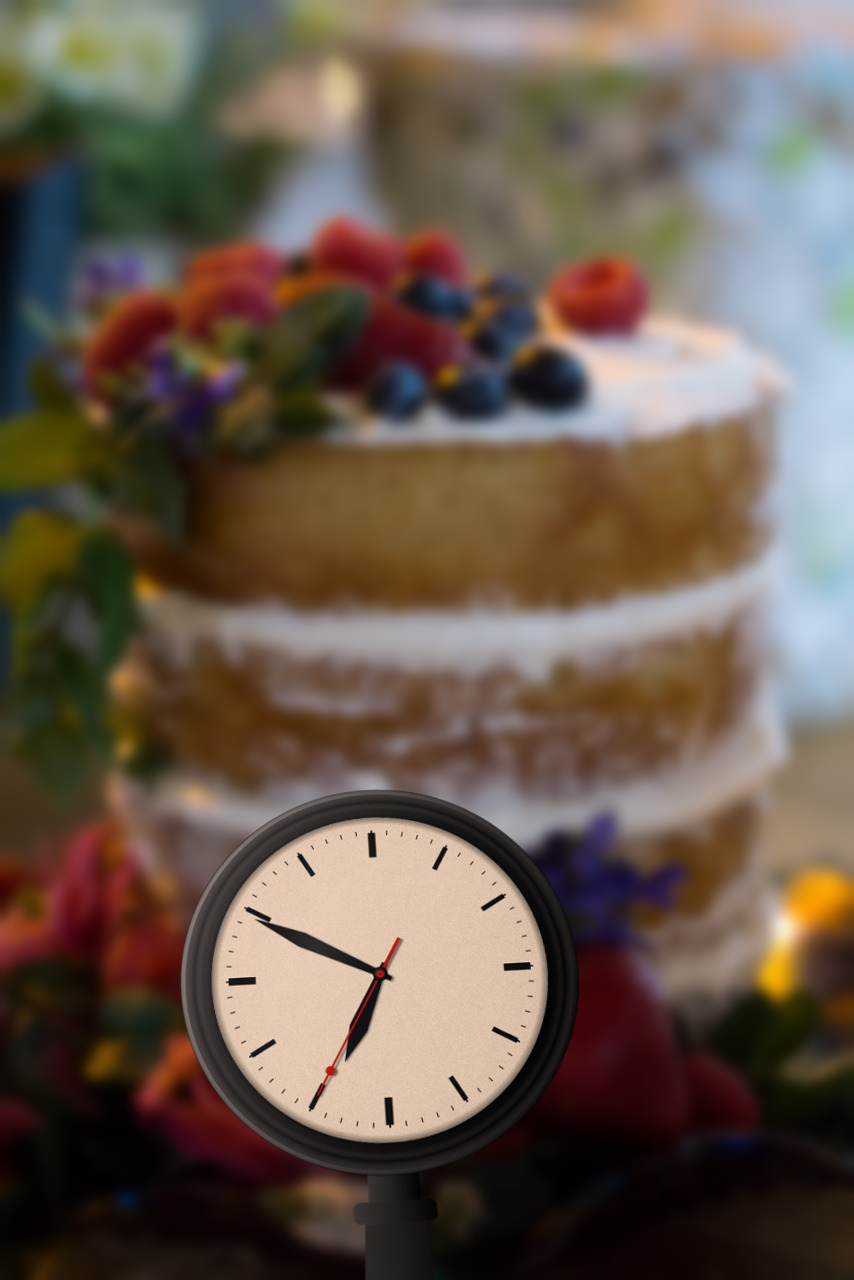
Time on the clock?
6:49:35
